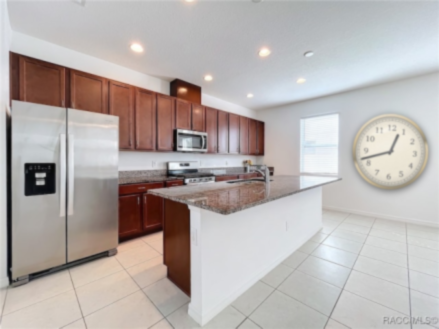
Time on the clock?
12:42
